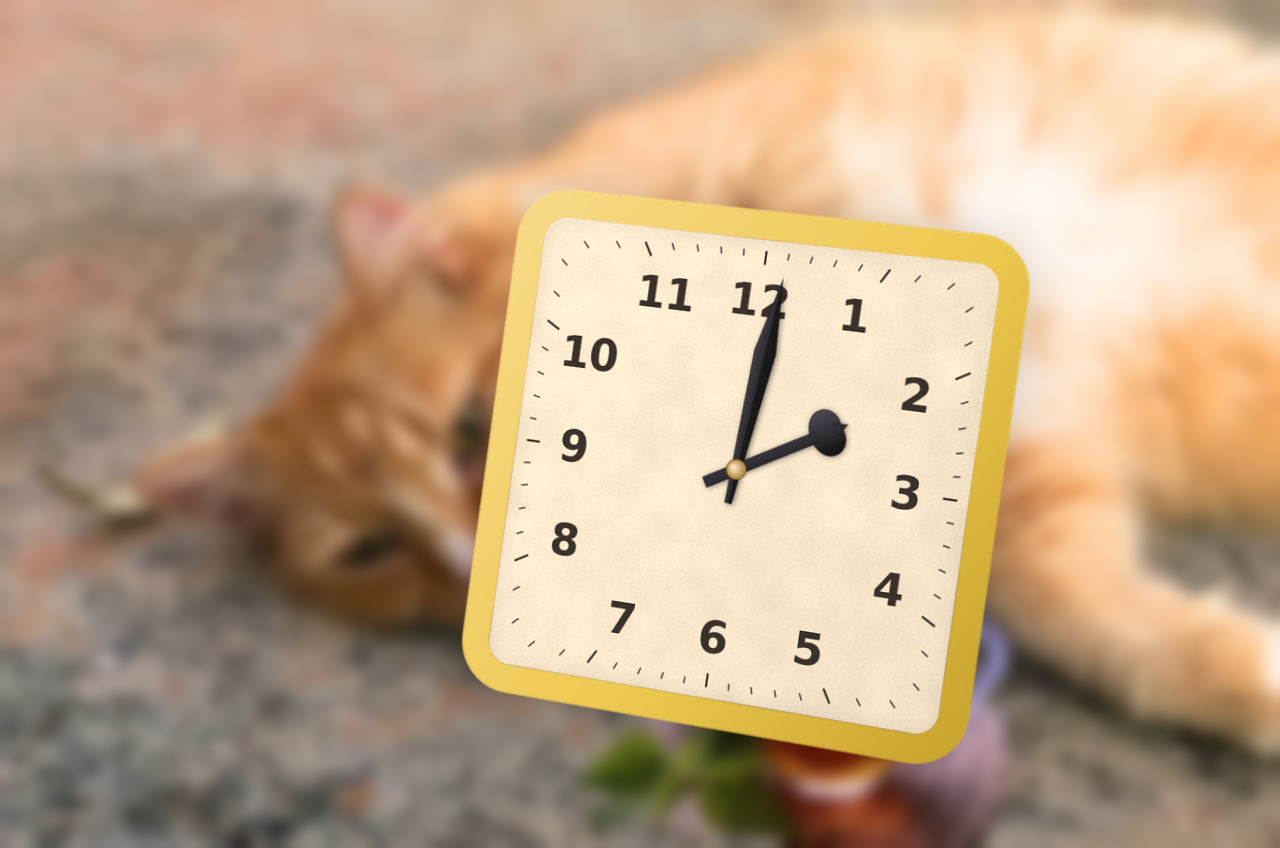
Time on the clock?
2:01
